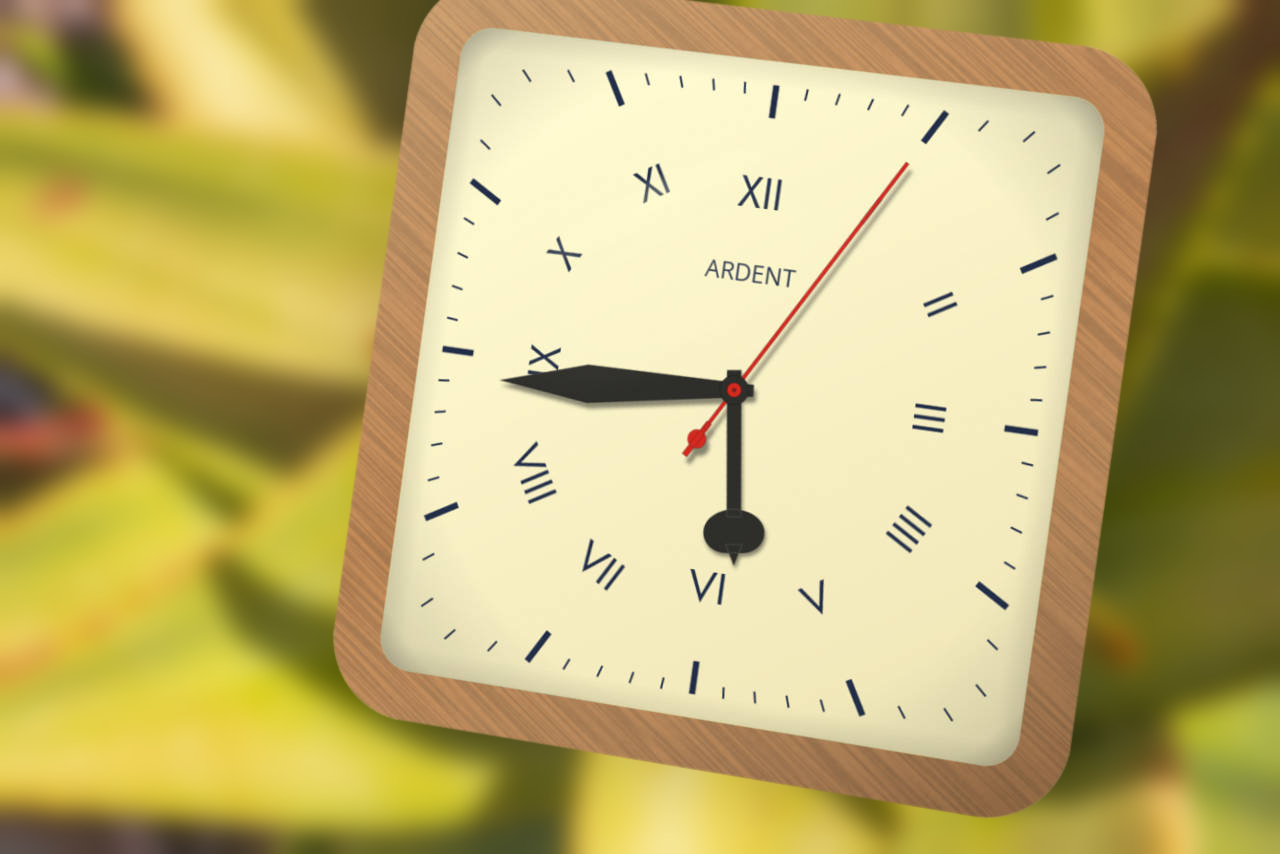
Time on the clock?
5:44:05
